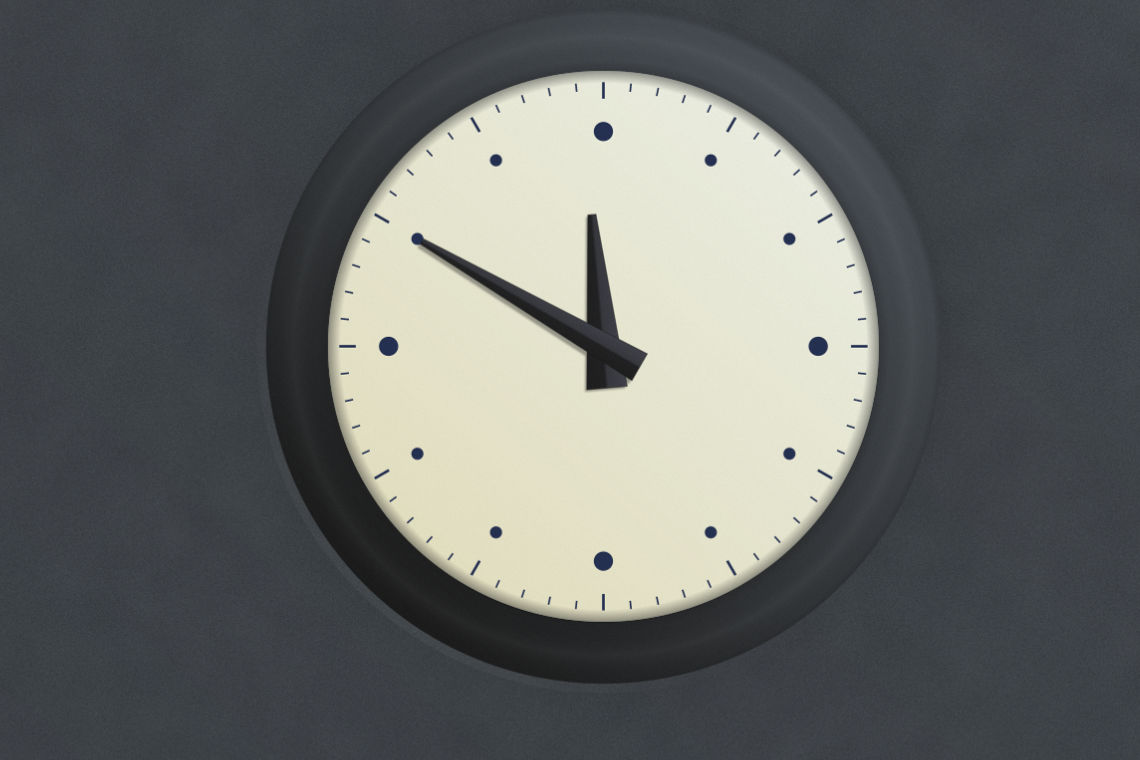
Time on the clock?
11:50
